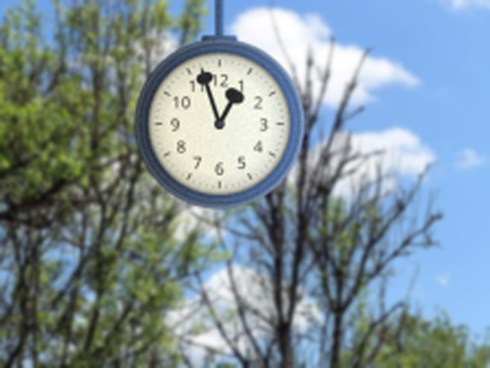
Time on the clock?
12:57
